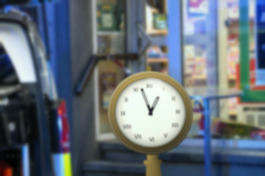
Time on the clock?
12:57
